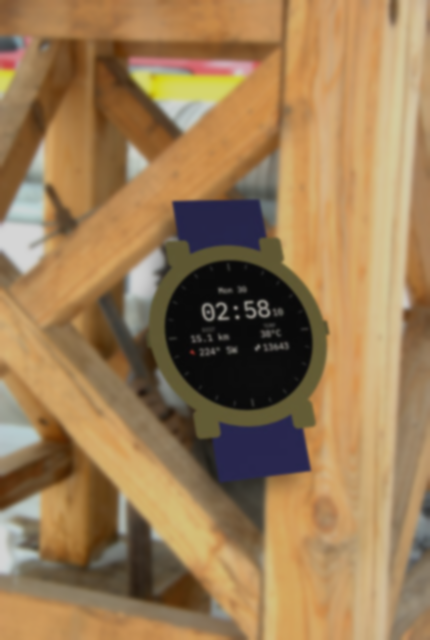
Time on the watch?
2:58
